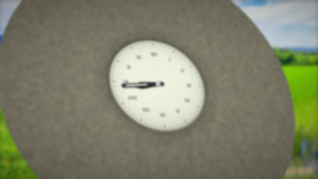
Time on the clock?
8:44
